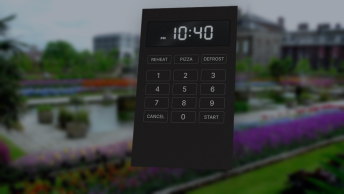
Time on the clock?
10:40
